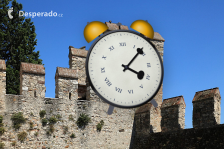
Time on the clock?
4:08
